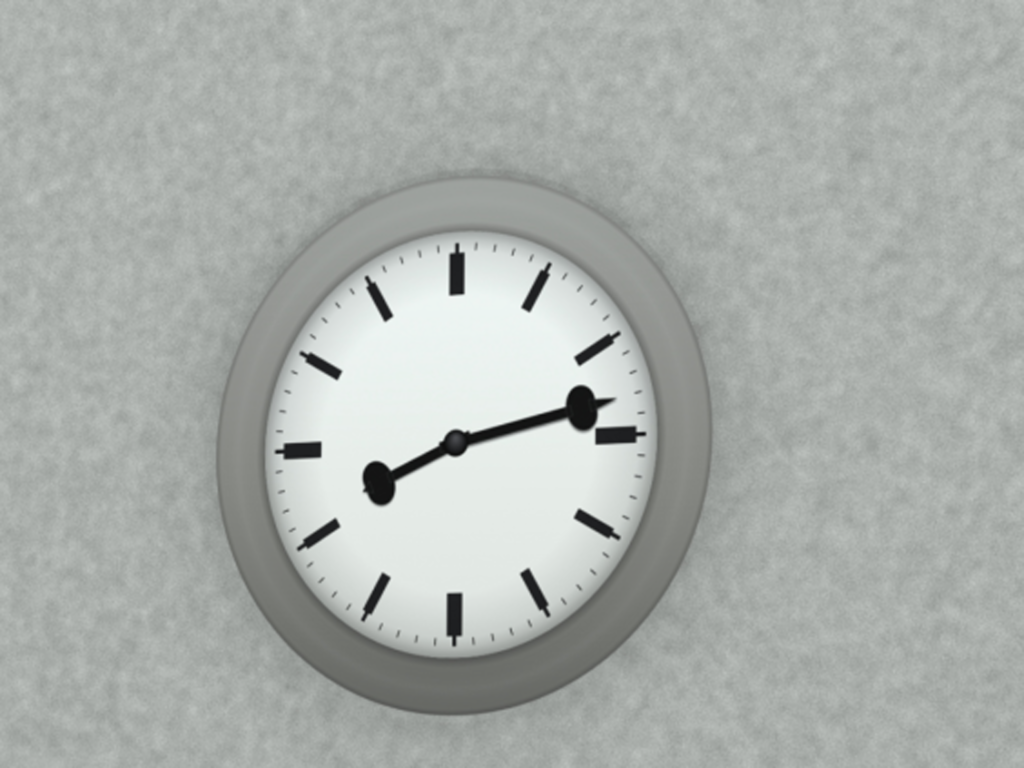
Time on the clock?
8:13
